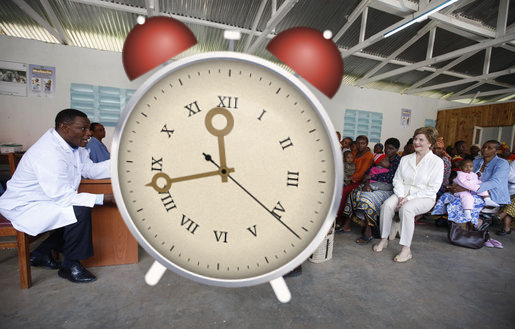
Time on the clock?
11:42:21
